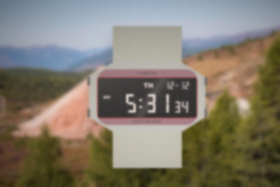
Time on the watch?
5:31:34
